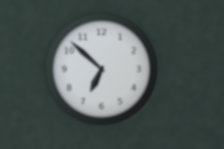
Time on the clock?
6:52
